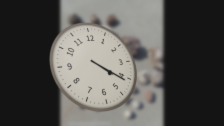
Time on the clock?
4:21
